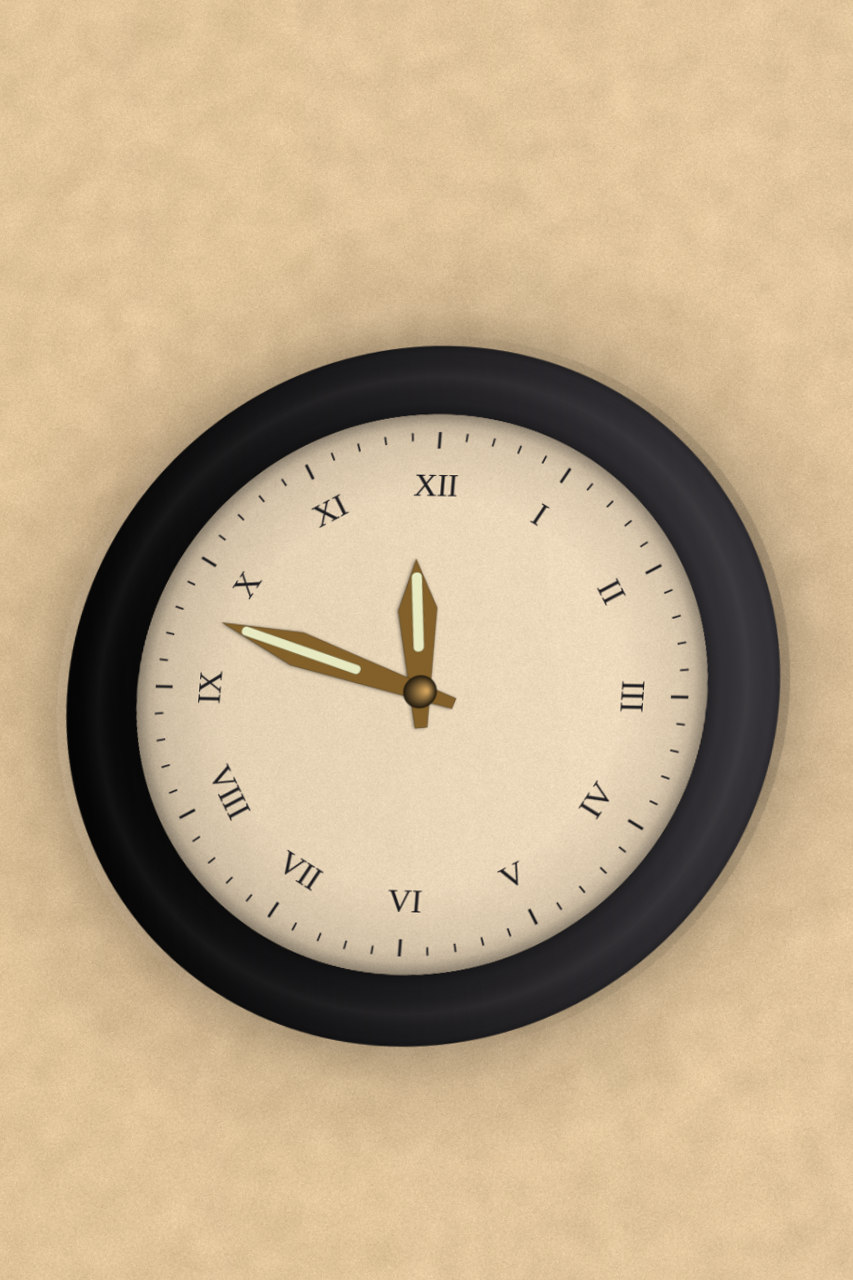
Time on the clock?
11:48
